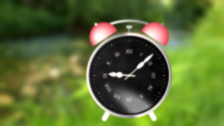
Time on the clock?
9:08
